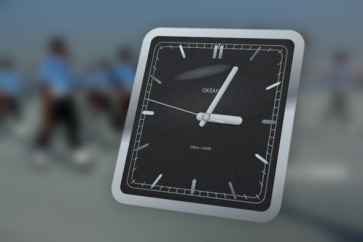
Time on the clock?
3:03:47
